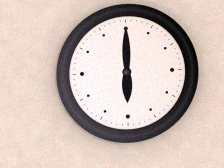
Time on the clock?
6:00
